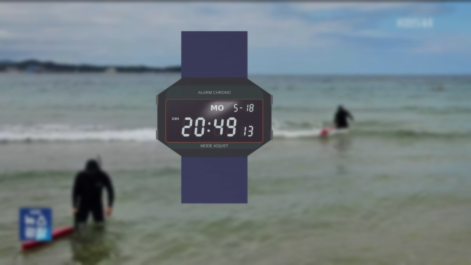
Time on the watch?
20:49:13
